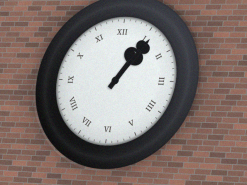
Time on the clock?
1:06
